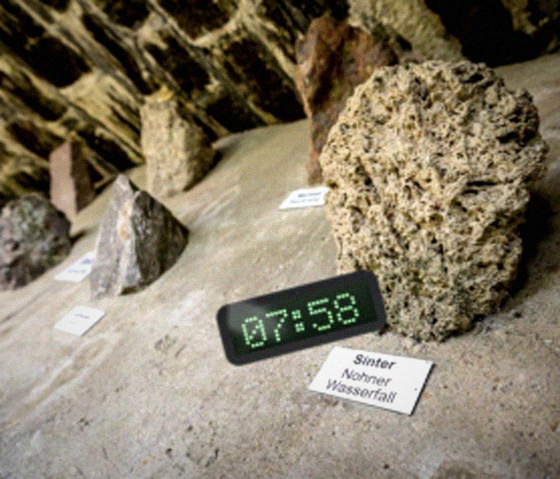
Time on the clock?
7:58
